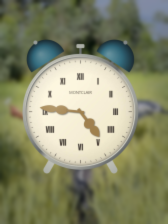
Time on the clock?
4:46
